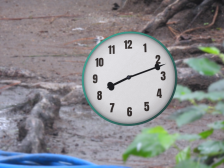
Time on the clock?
8:12
